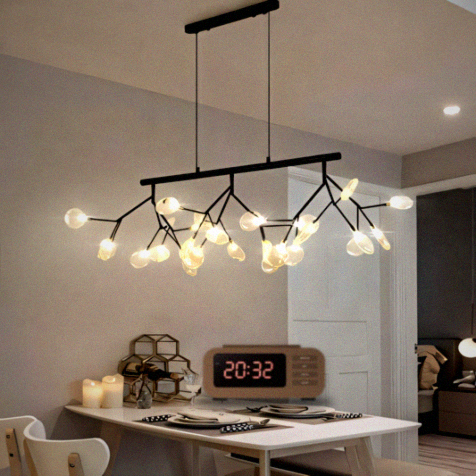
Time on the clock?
20:32
